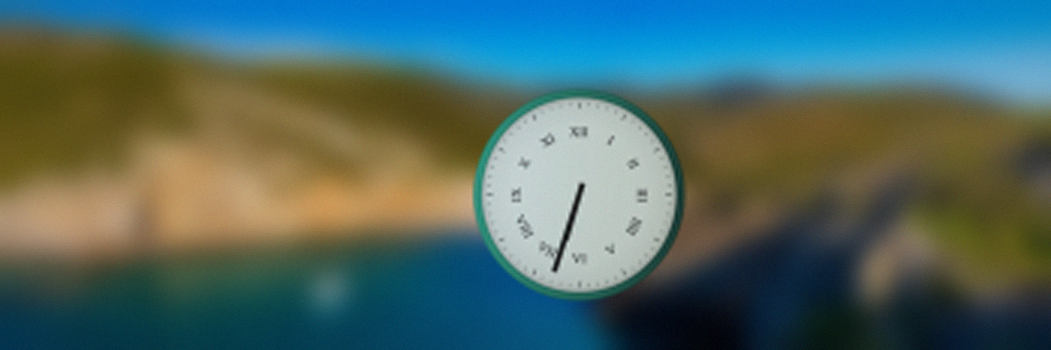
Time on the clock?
6:33
